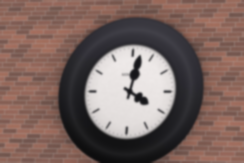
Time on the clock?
4:02
